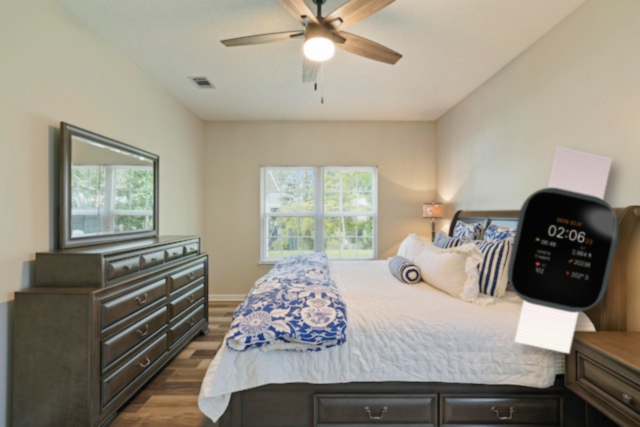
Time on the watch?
2:06
